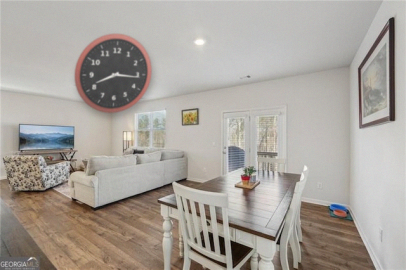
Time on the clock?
8:16
